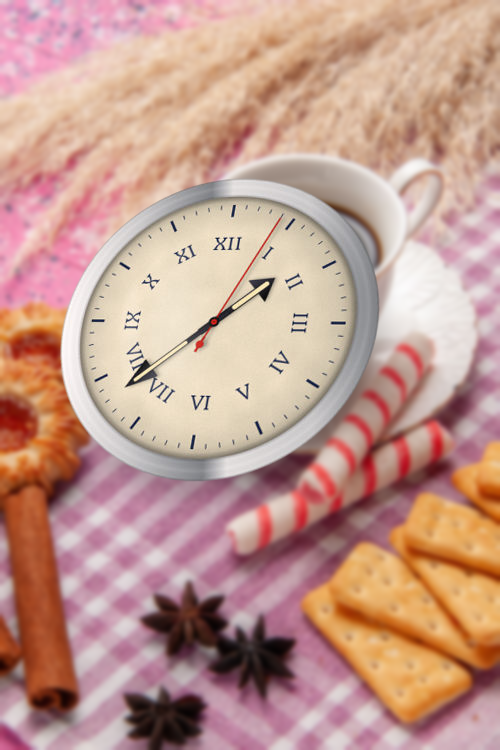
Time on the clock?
1:38:04
